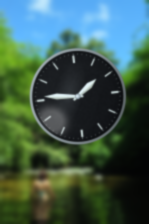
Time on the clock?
1:46
